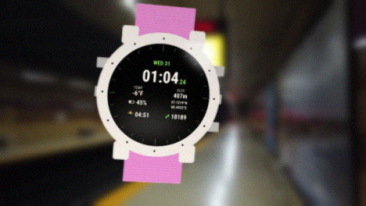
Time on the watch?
1:04
